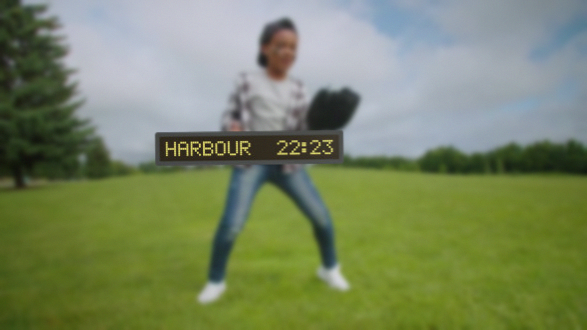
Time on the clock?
22:23
